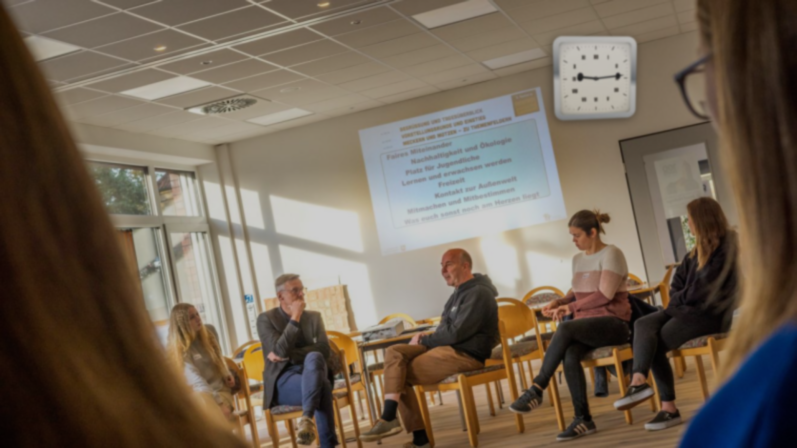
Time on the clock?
9:14
